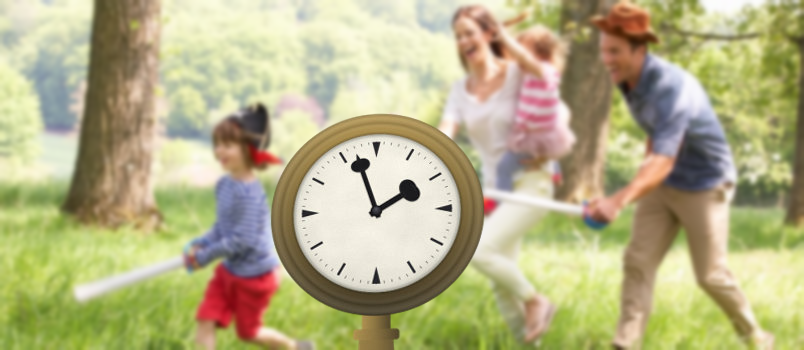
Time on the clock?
1:57
